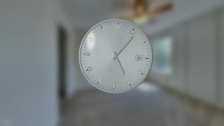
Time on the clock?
5:06
